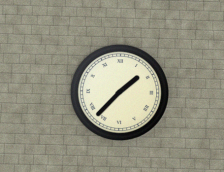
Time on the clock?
1:37
